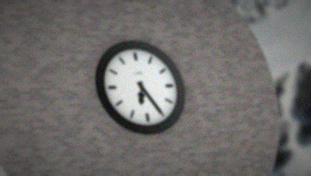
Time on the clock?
6:25
